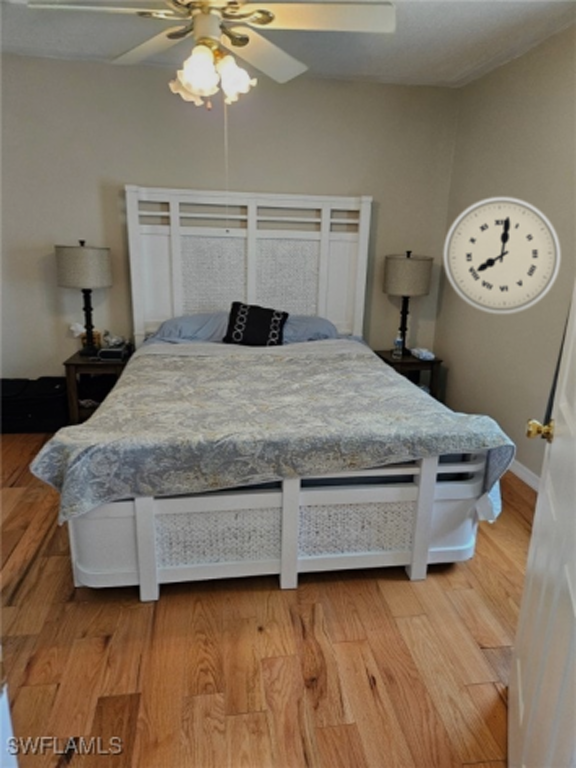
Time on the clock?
8:02
